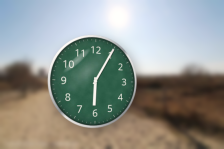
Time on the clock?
6:05
